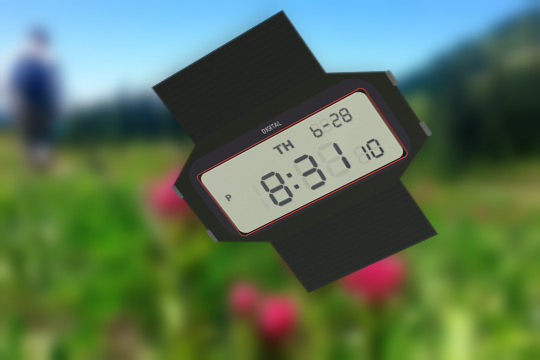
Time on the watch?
8:31:10
